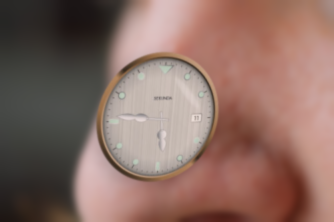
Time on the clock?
5:46
